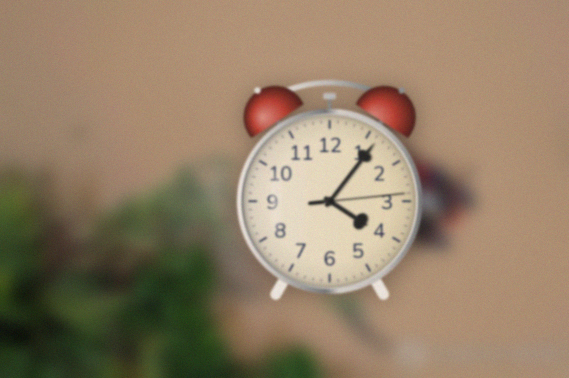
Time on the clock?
4:06:14
